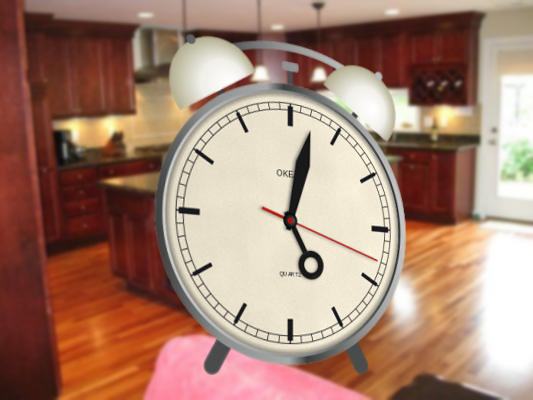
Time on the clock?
5:02:18
